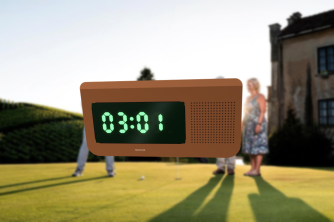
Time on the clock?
3:01
